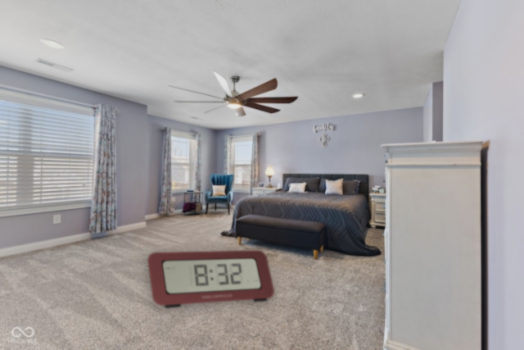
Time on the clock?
8:32
